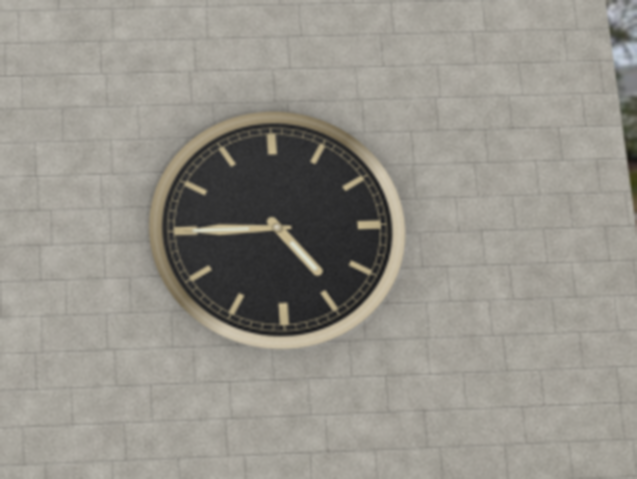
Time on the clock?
4:45
